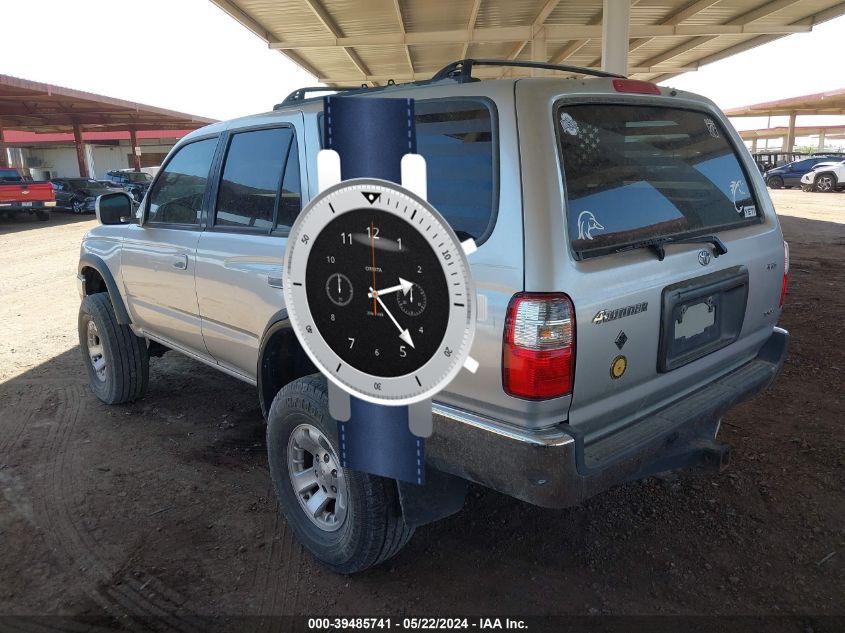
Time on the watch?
2:23
